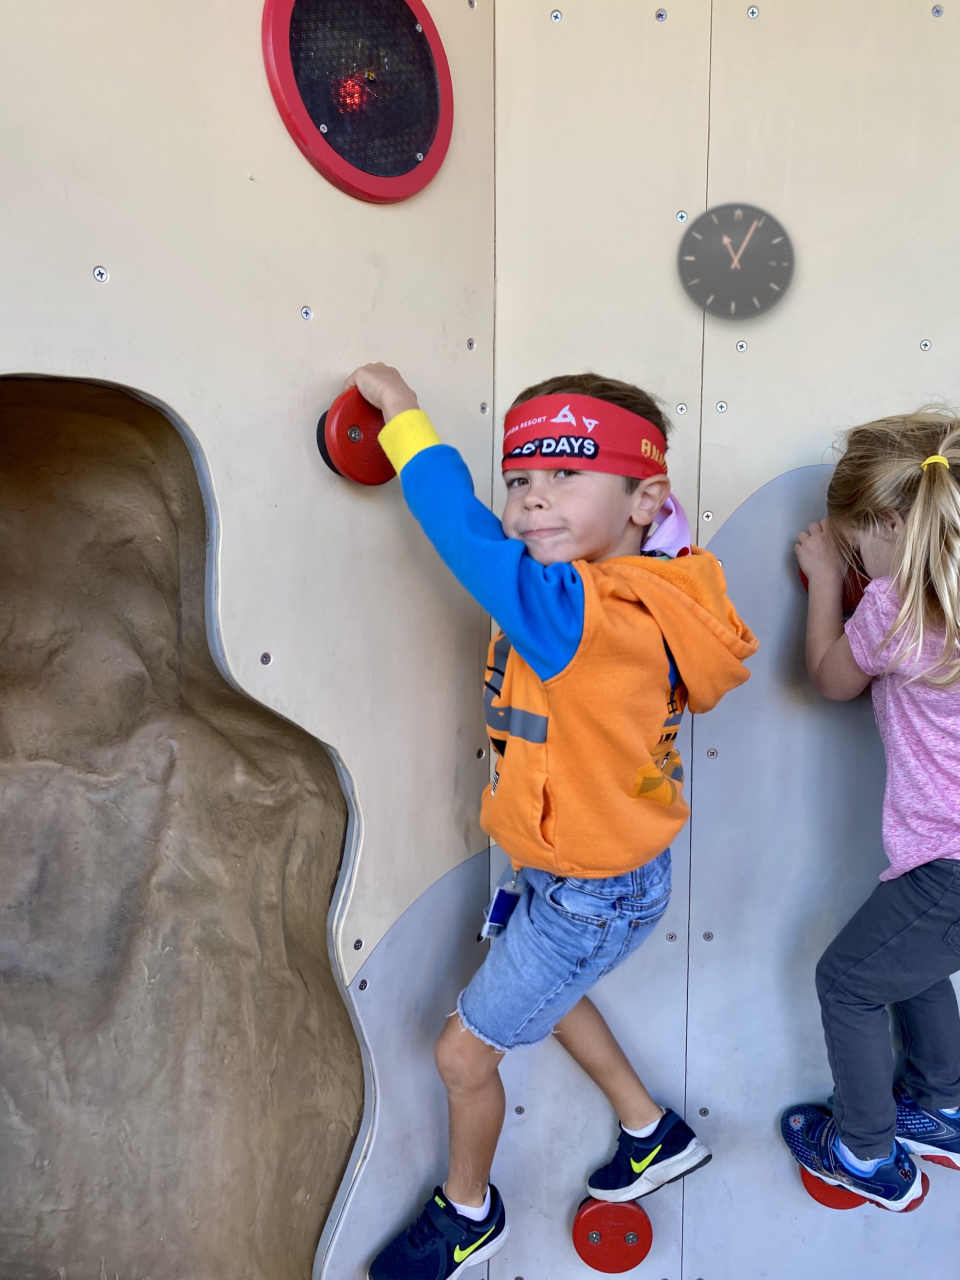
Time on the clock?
11:04
